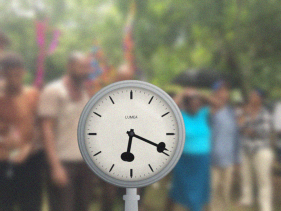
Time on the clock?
6:19
